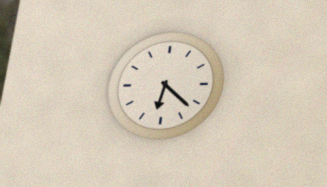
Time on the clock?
6:22
